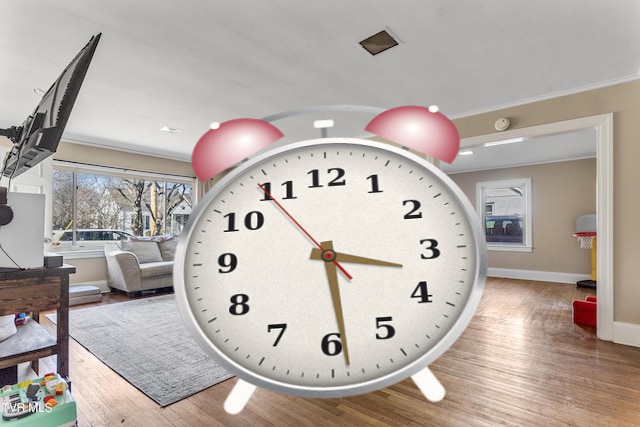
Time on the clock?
3:28:54
